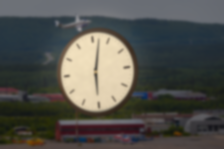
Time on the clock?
6:02
